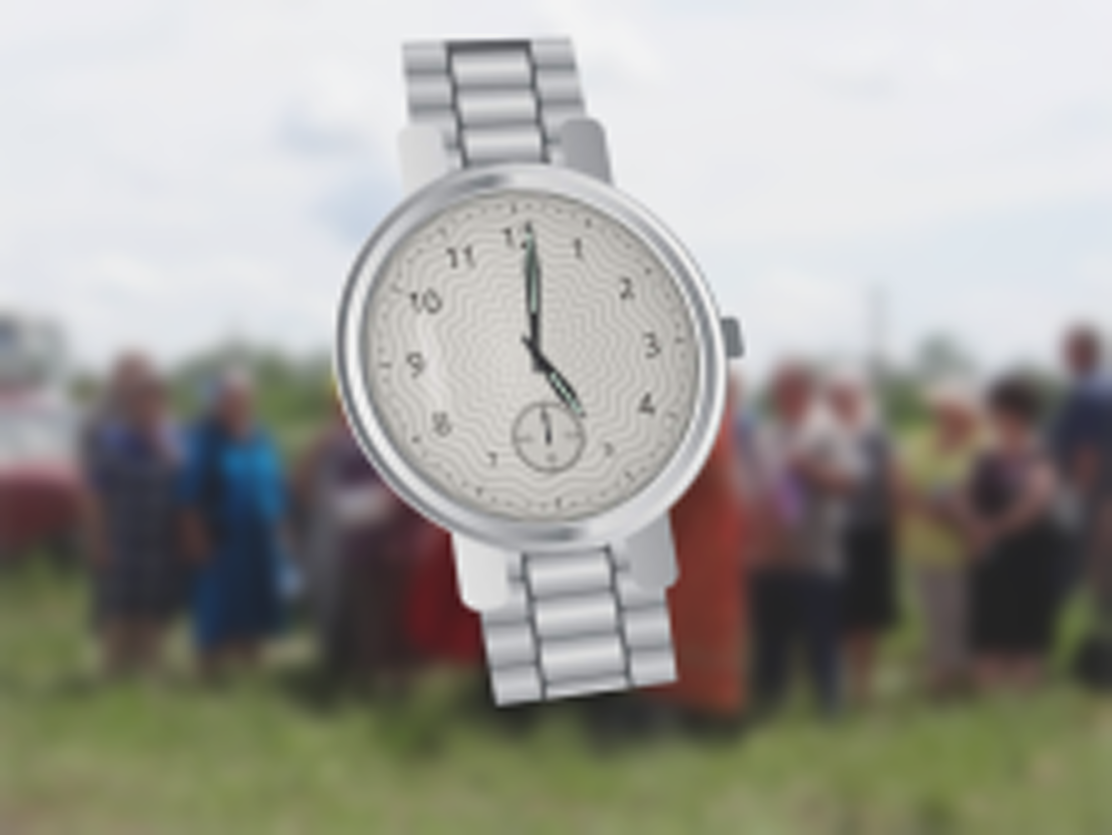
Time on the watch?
5:01
